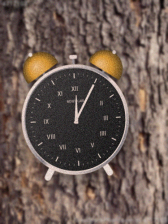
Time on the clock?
12:05
